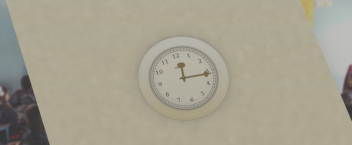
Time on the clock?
12:16
